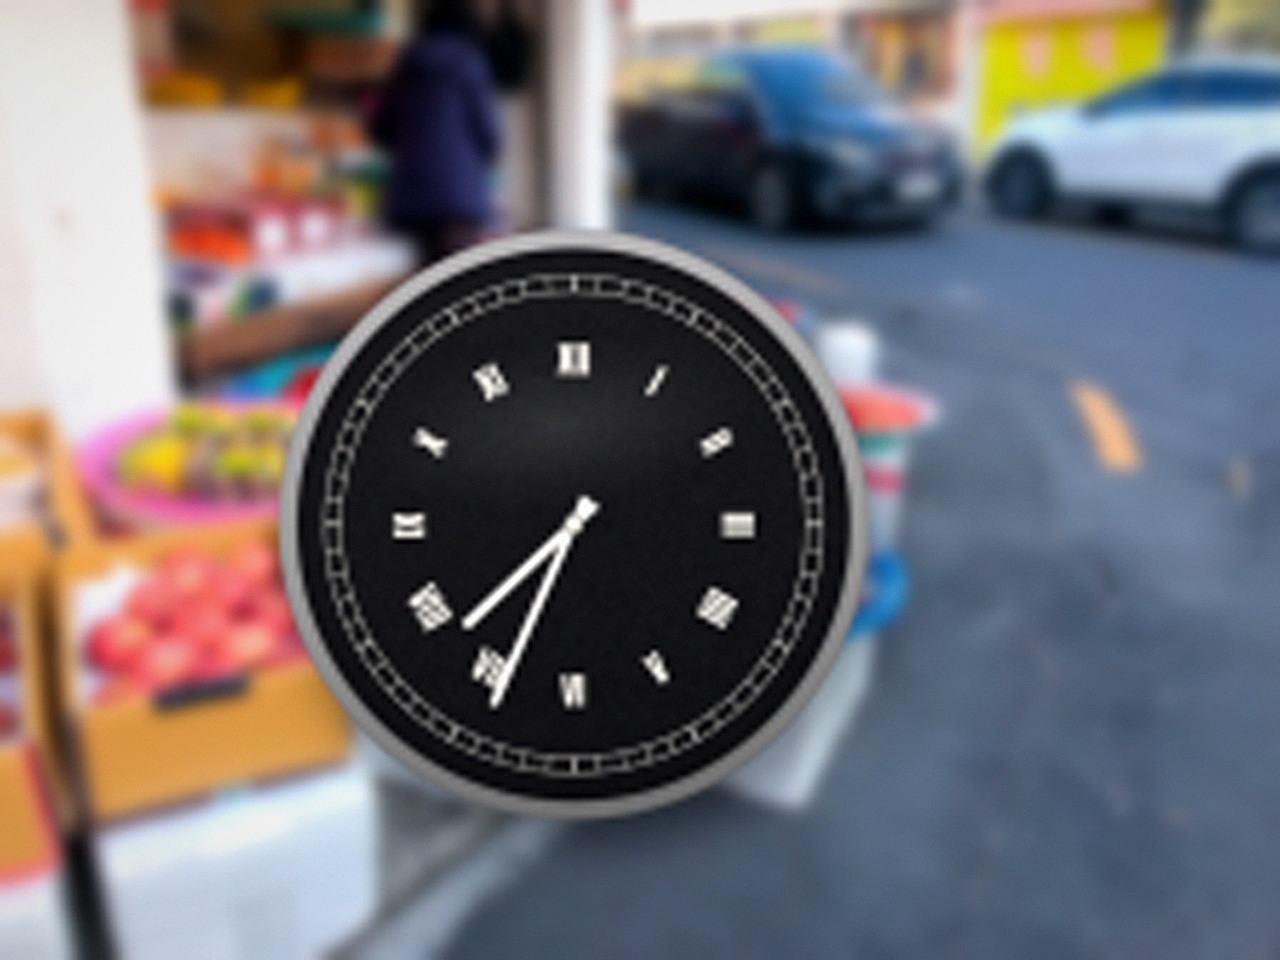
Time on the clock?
7:34
